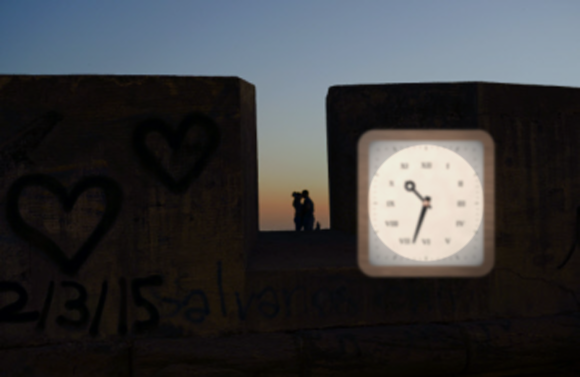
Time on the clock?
10:33
